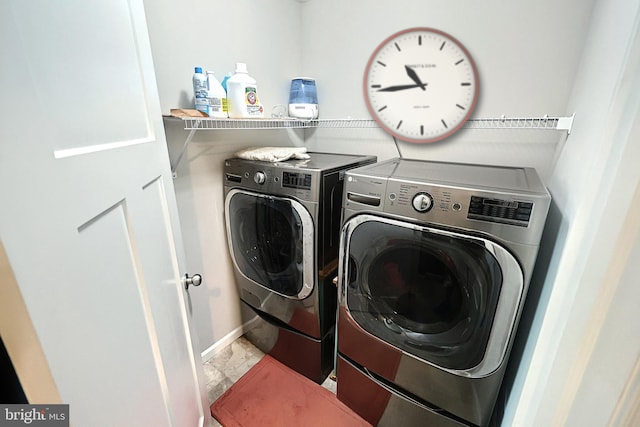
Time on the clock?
10:44
